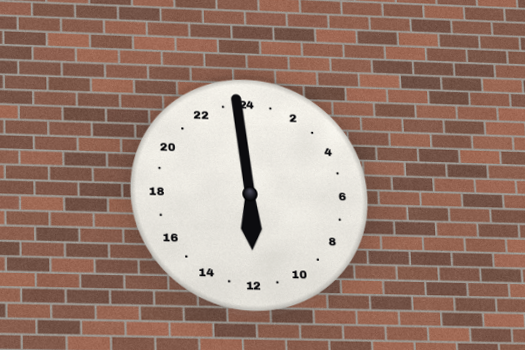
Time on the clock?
11:59
